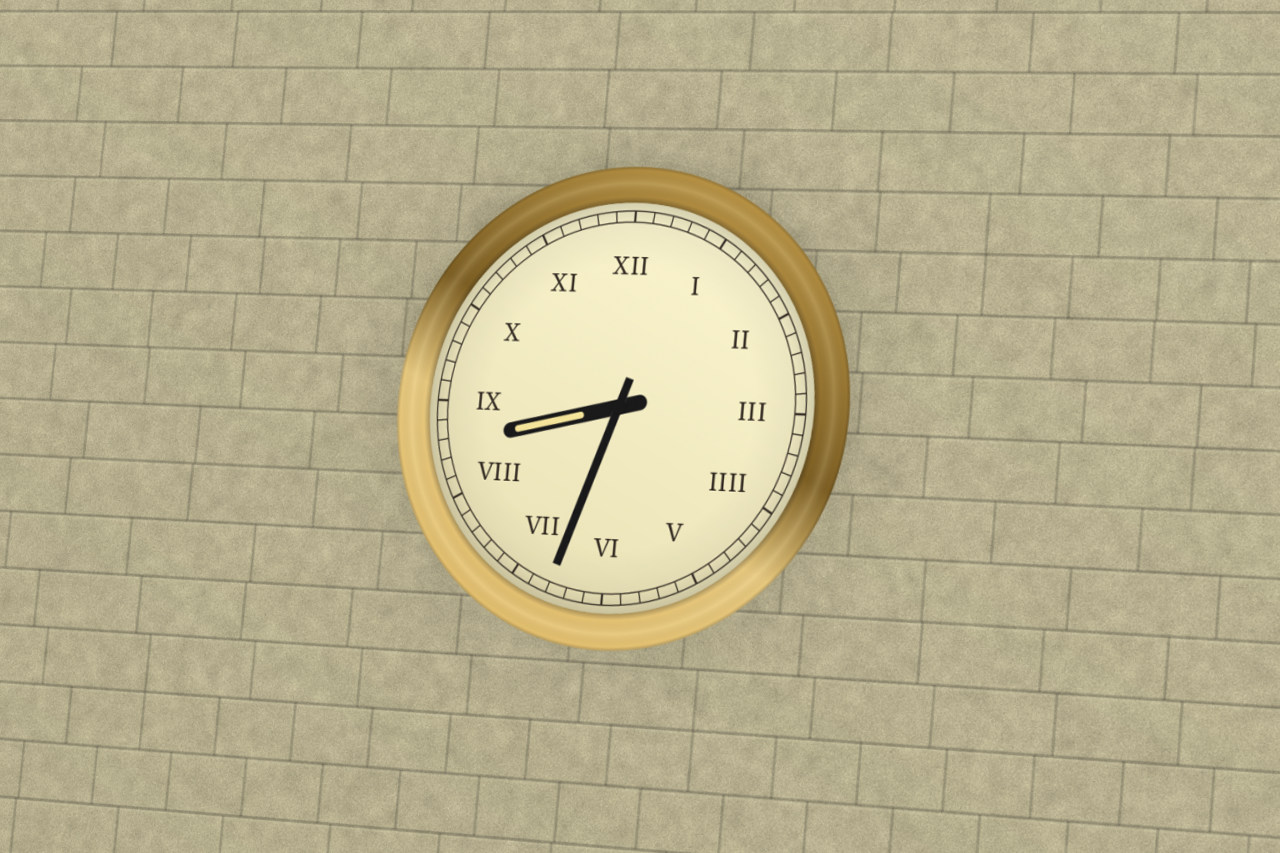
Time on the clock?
8:33
